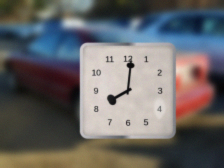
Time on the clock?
8:01
